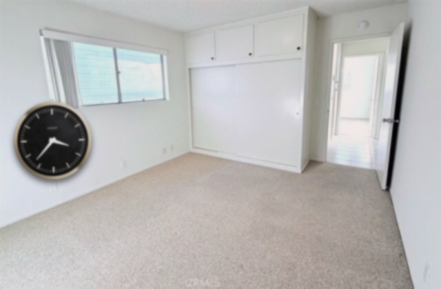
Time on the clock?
3:37
